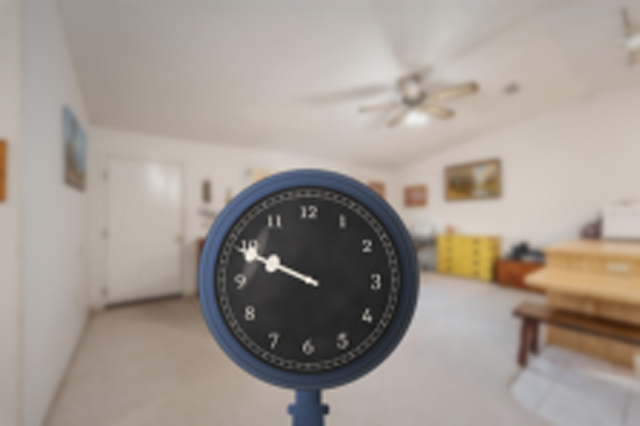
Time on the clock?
9:49
